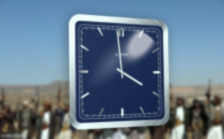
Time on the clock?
3:59
